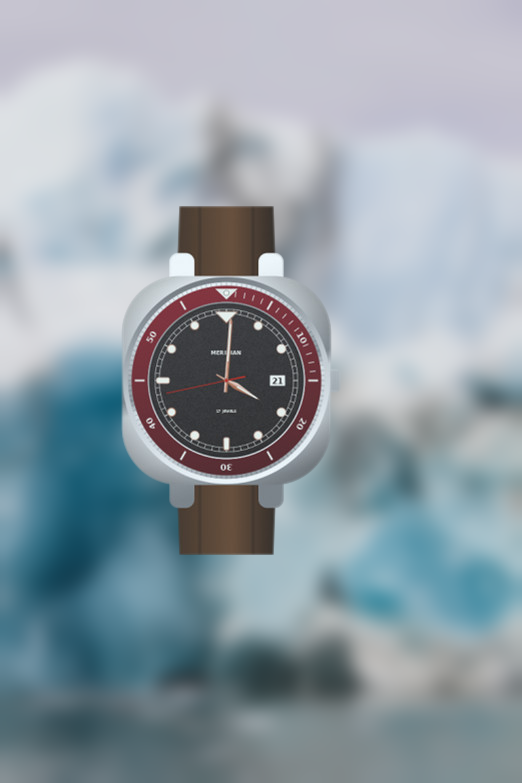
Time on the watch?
4:00:43
